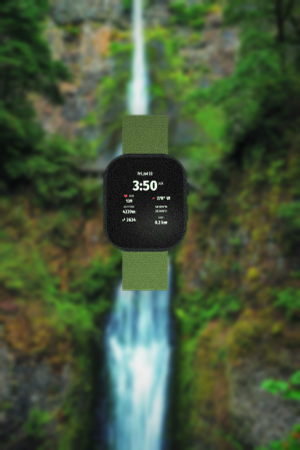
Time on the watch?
3:50
